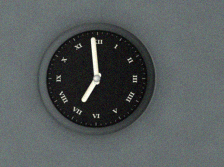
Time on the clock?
6:59
